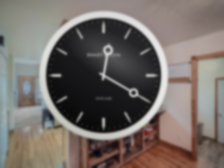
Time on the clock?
12:20
